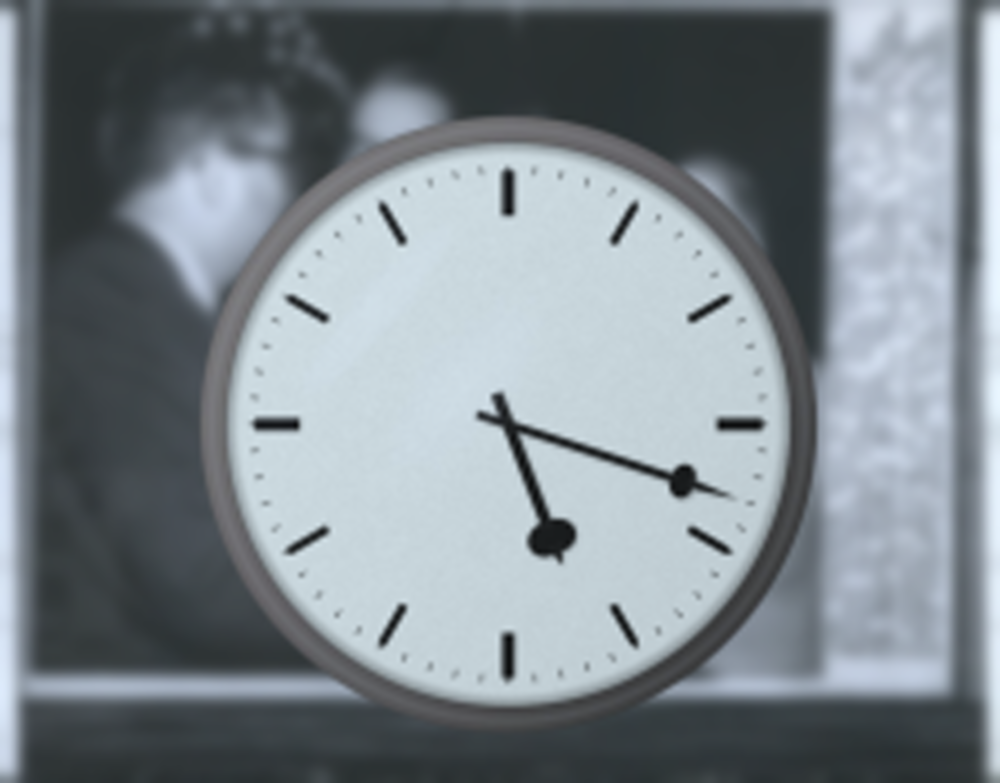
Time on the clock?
5:18
